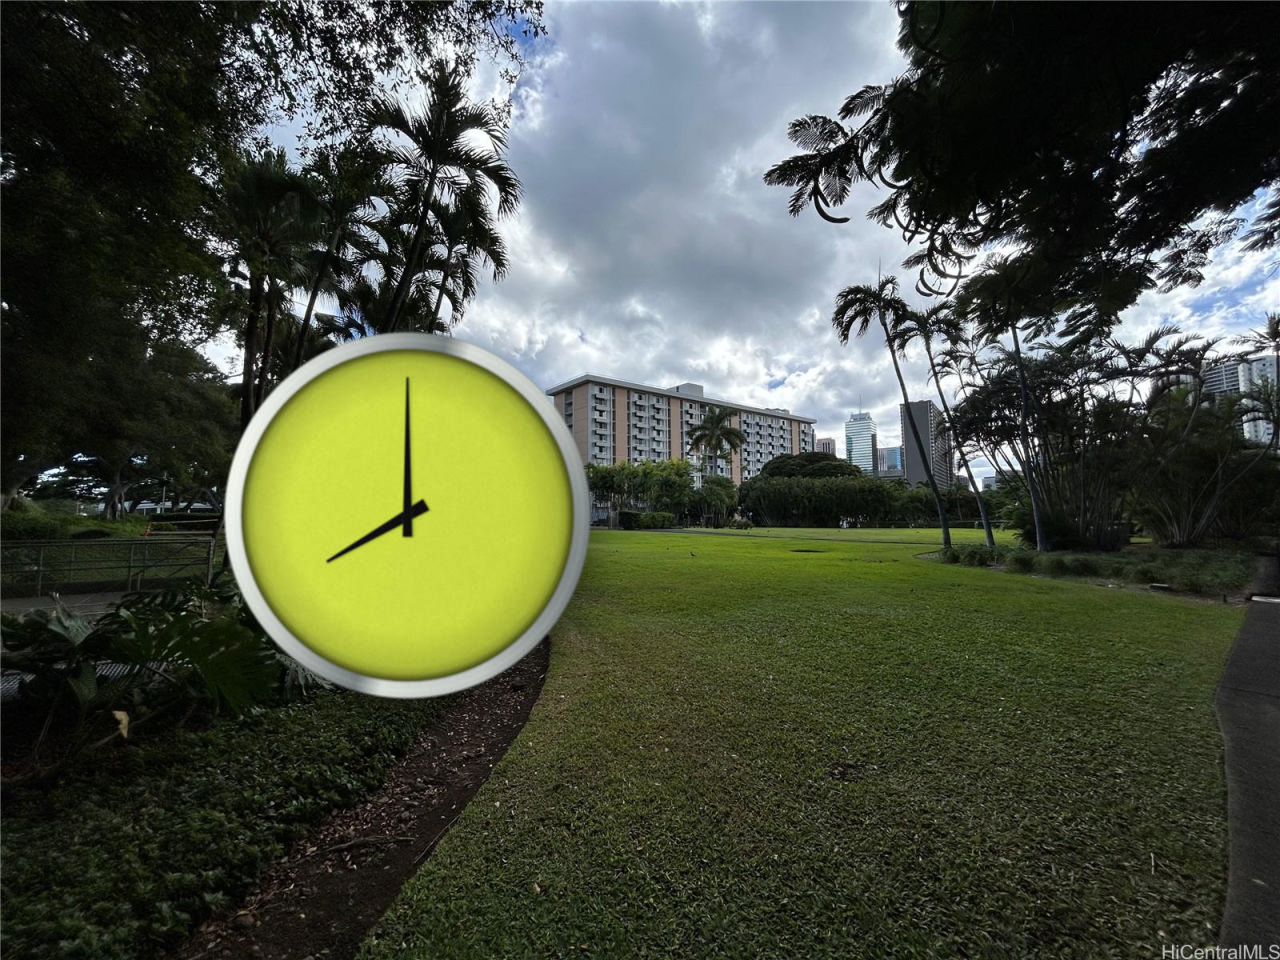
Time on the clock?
8:00
